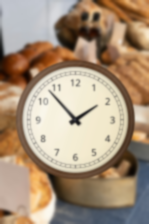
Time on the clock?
1:53
